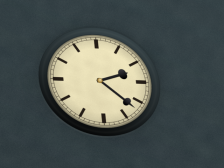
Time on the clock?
2:22
